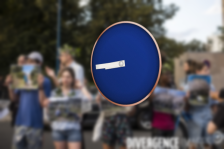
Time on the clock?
8:44
